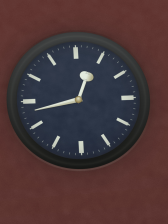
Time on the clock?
12:43
